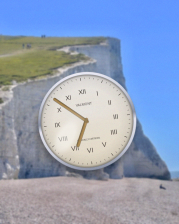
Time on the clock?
6:52
